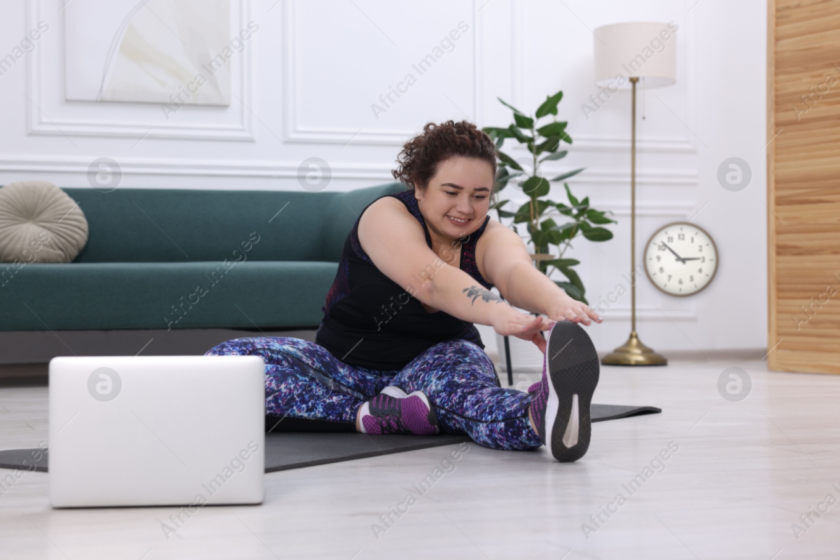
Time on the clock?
2:52
